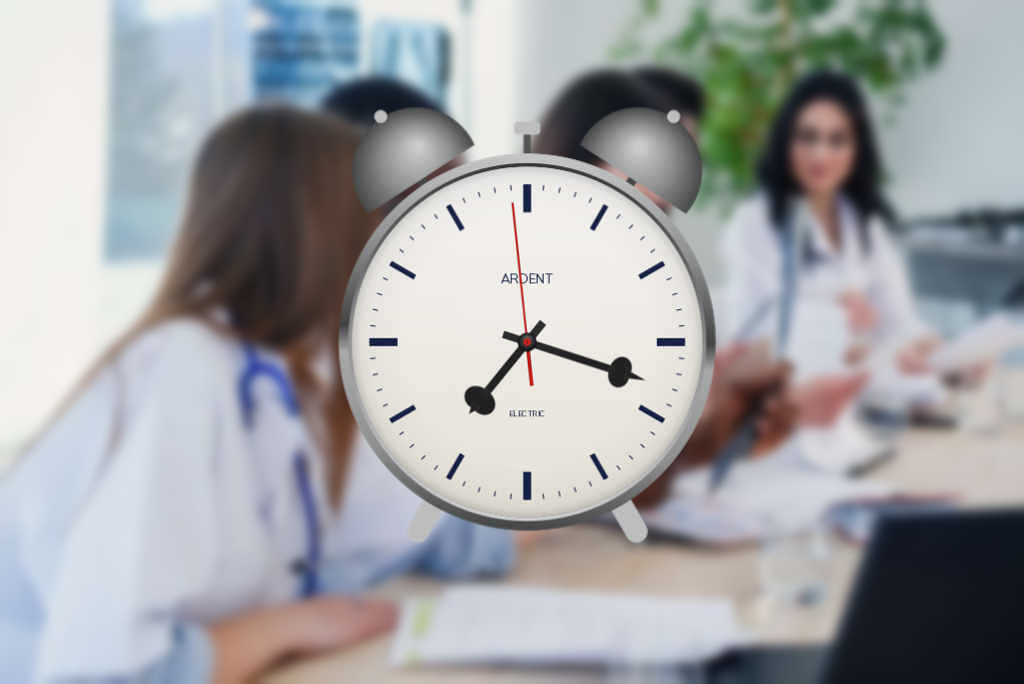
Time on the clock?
7:17:59
